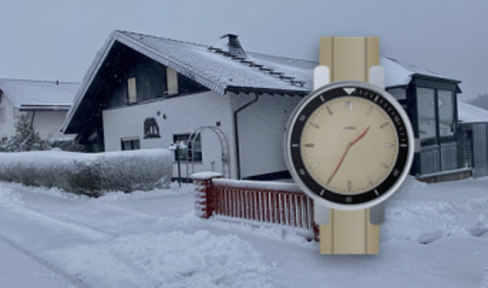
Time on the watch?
1:35
